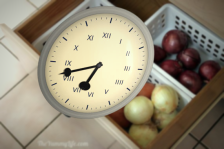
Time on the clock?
6:42
